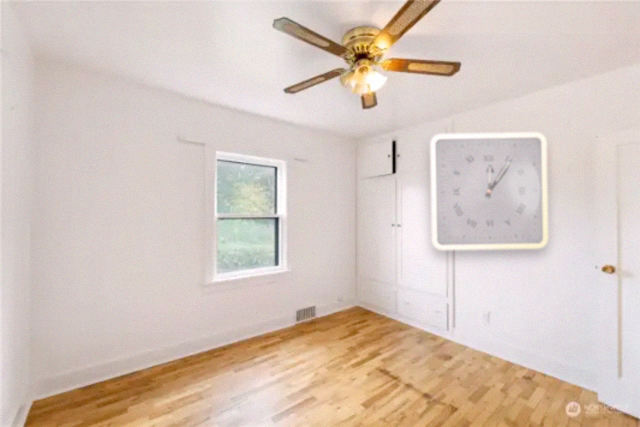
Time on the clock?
12:06
